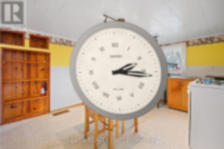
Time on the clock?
2:16
